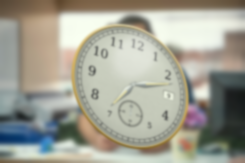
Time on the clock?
7:12
